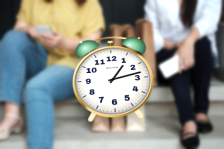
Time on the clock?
1:13
